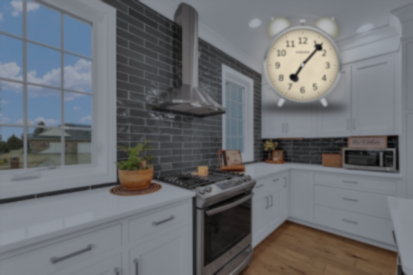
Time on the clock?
7:07
